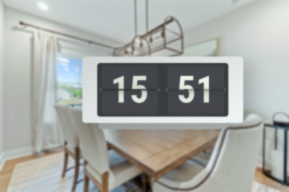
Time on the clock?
15:51
